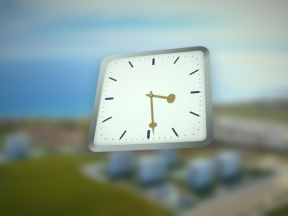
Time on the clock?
3:29
